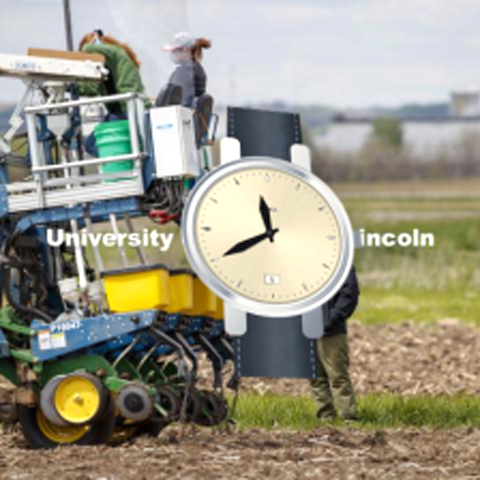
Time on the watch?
11:40
